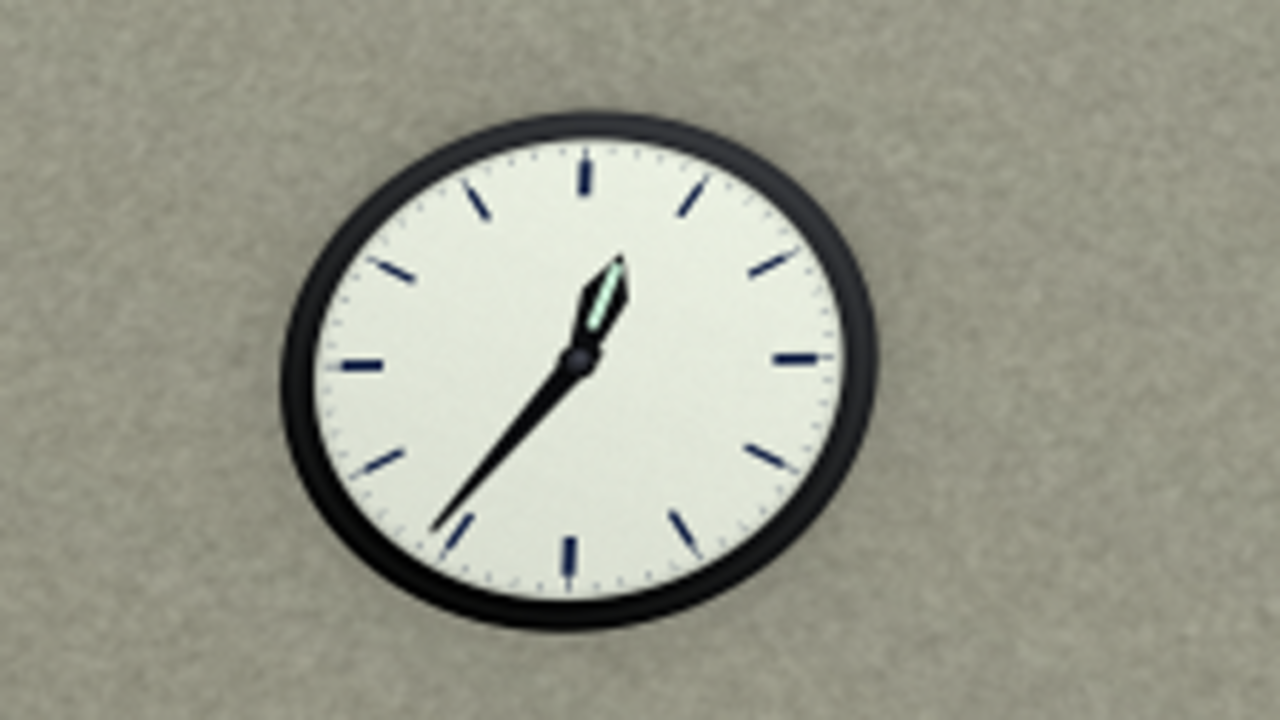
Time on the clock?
12:36
